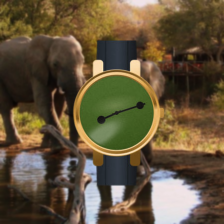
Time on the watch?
8:12
